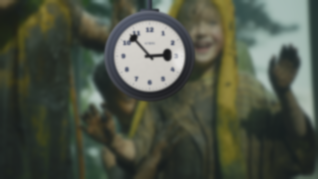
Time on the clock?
2:53
